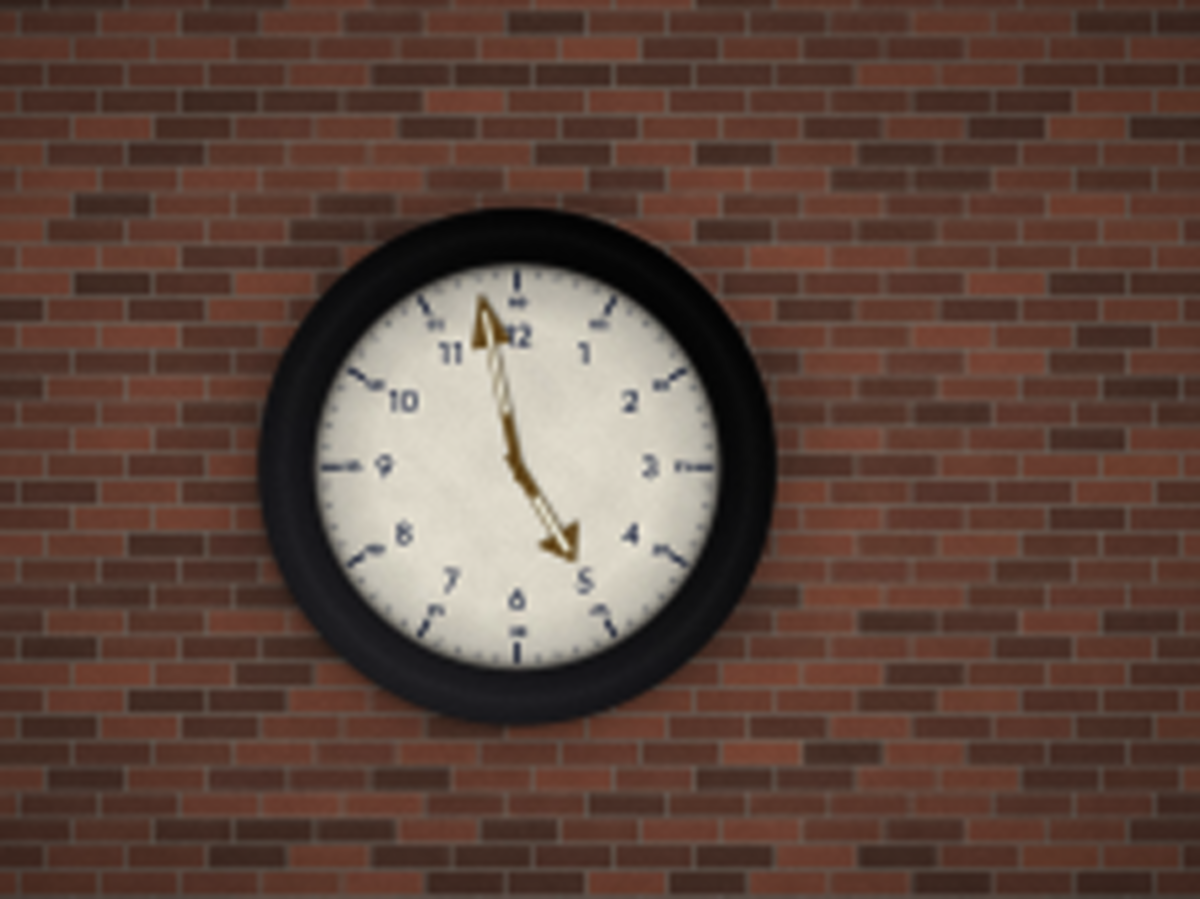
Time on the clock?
4:58
